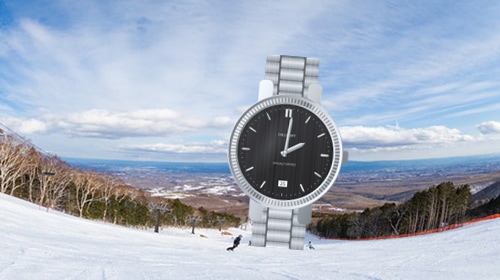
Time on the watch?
2:01
